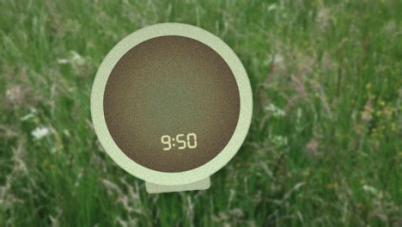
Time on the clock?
9:50
